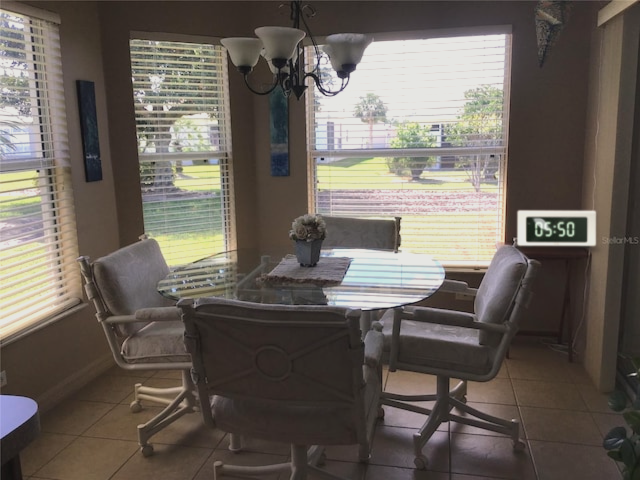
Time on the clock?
5:50
